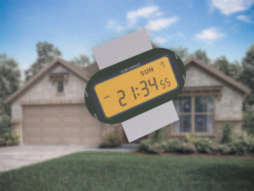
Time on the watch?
21:34:55
